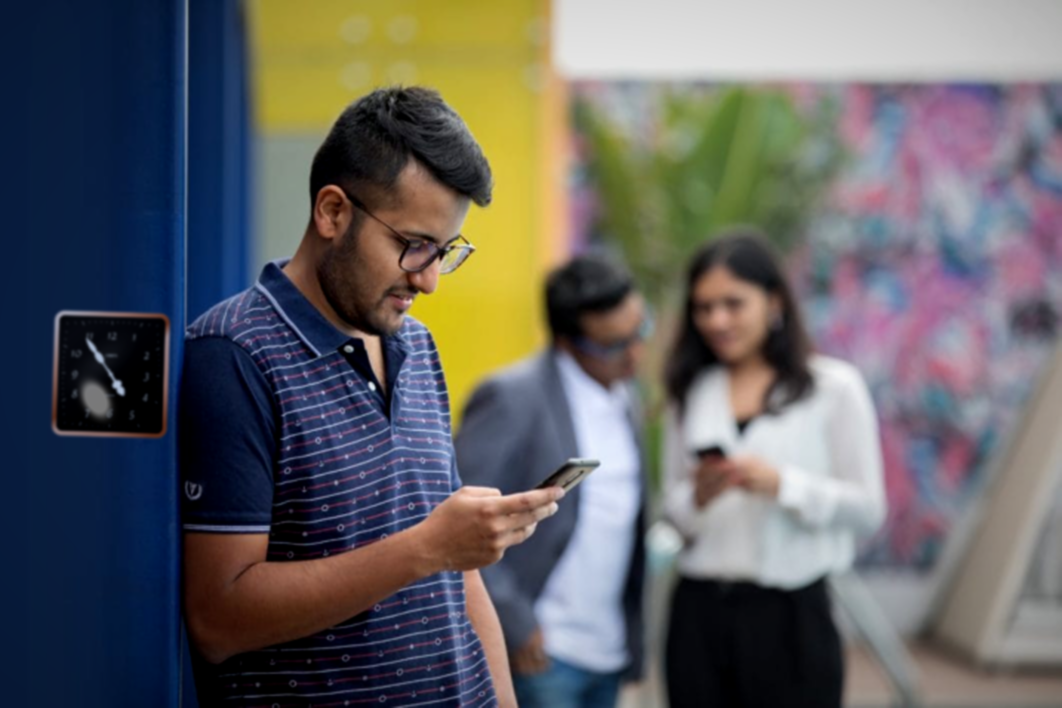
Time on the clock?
4:54
